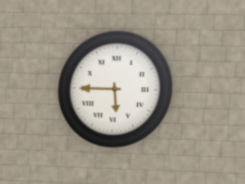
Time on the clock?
5:45
